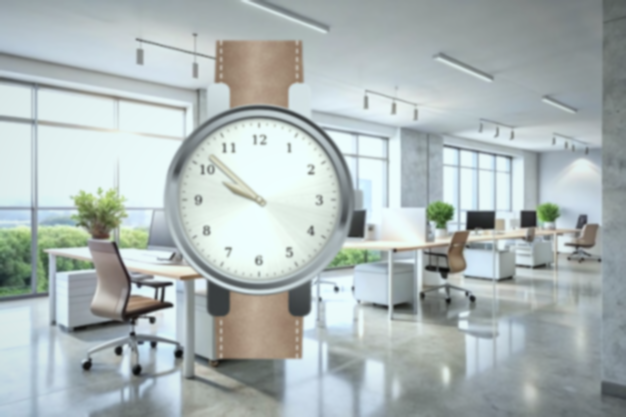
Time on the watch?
9:52
